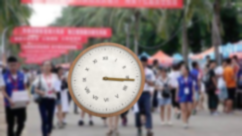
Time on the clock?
3:16
